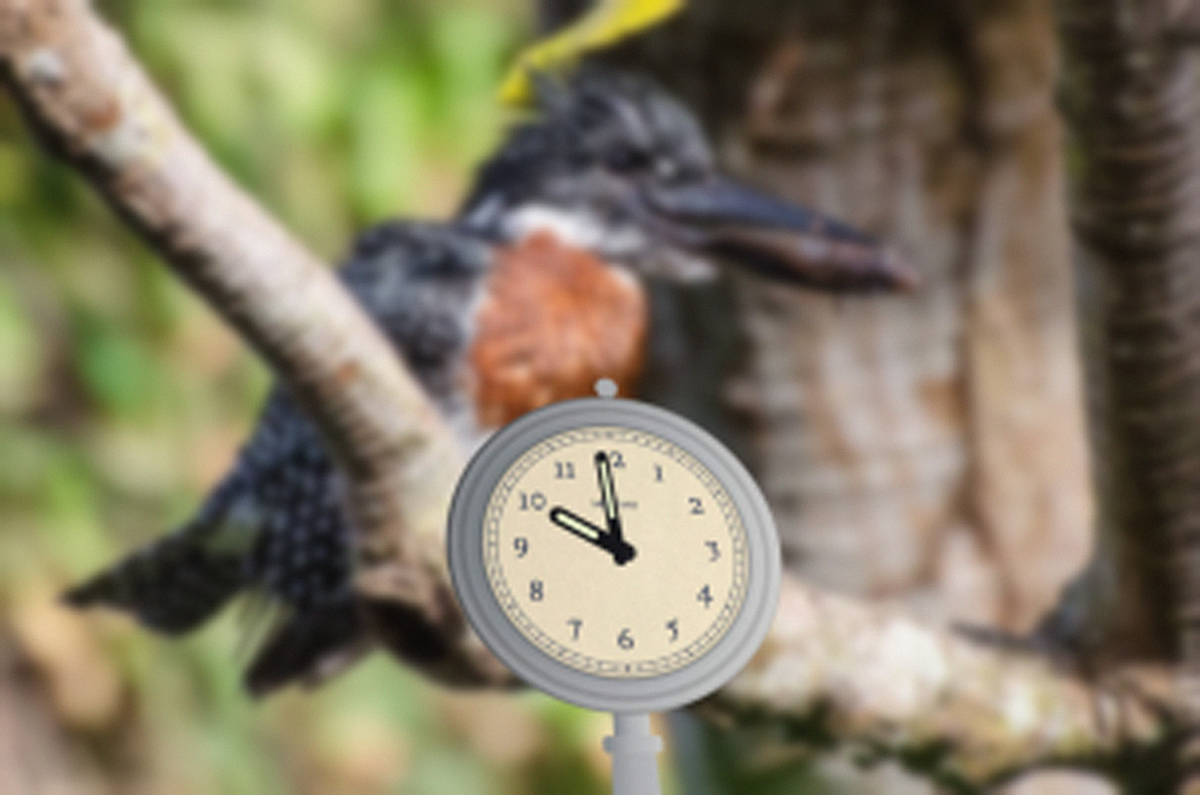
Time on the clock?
9:59
